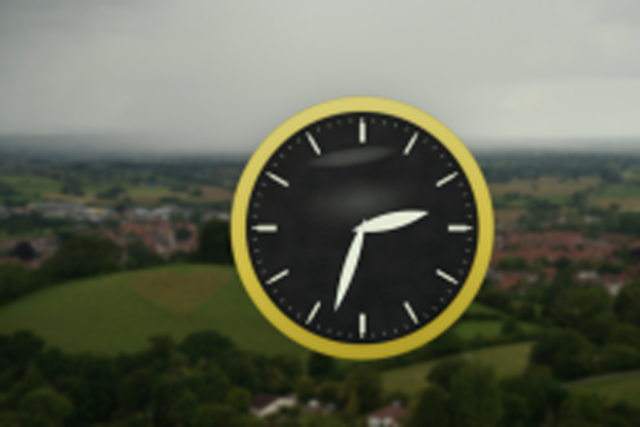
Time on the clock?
2:33
